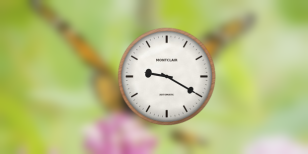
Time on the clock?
9:20
